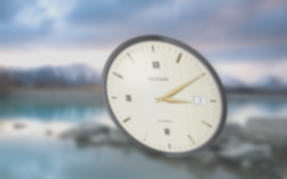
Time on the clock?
3:10
